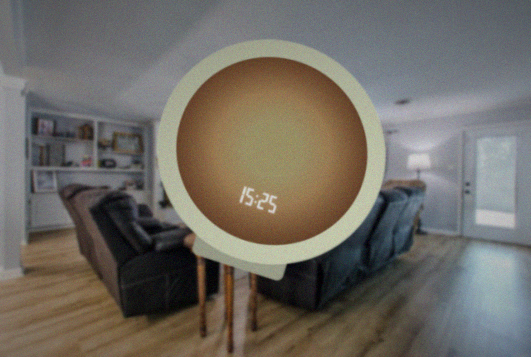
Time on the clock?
15:25
